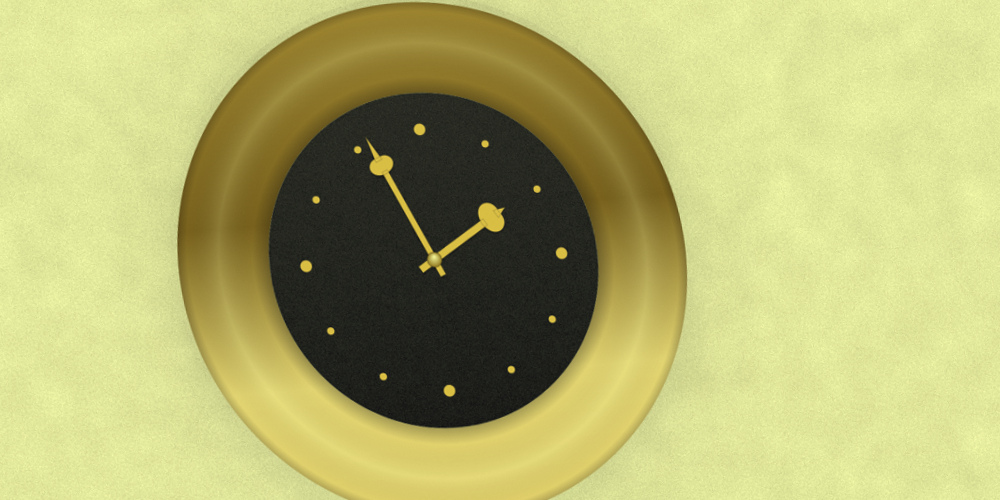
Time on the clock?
1:56
